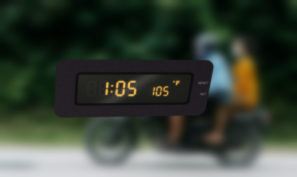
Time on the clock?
1:05
